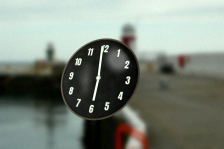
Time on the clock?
5:59
